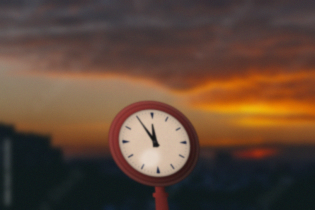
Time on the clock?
11:55
